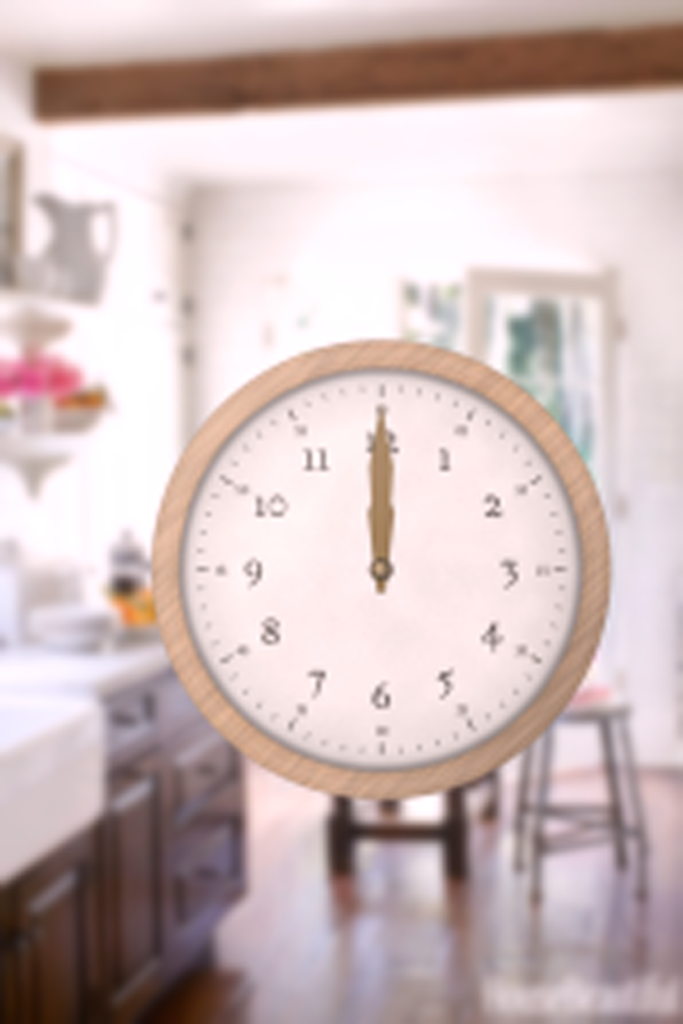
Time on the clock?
12:00
